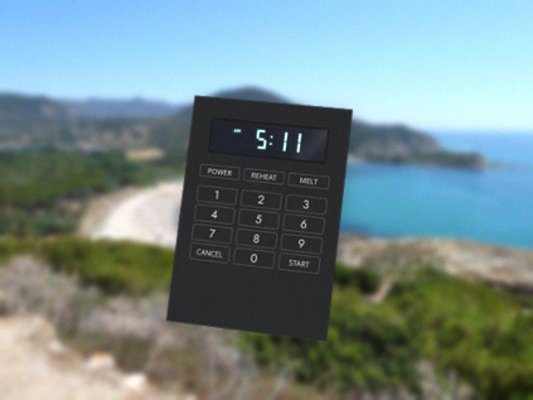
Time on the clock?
5:11
